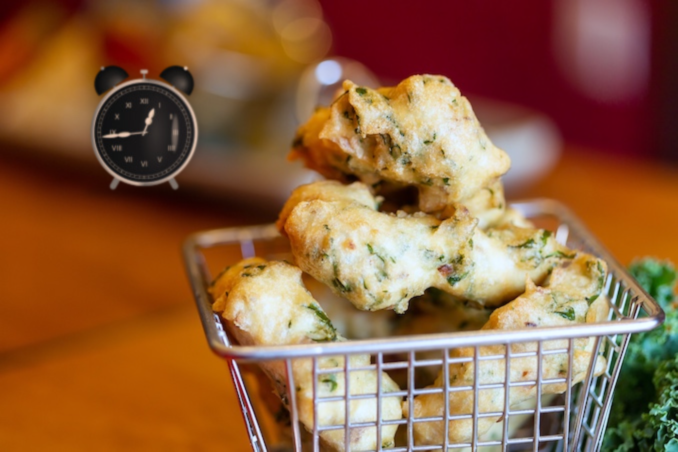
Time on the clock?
12:44
